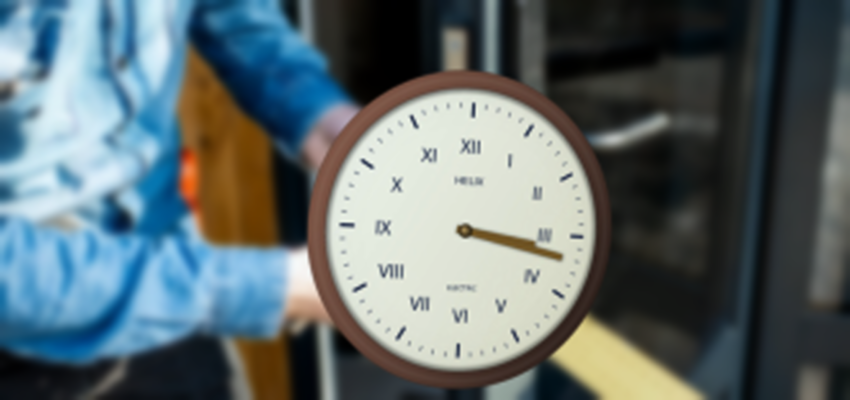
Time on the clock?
3:17
